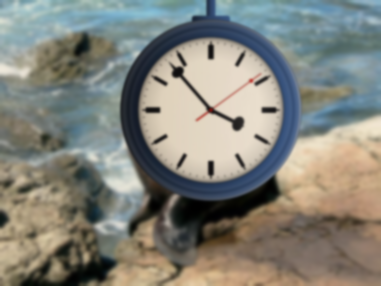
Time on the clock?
3:53:09
